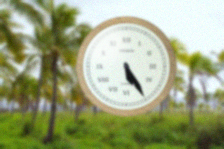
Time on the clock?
5:25
